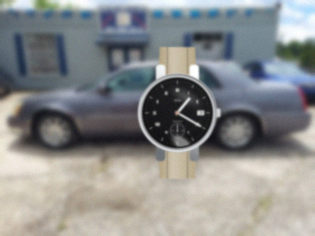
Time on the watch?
1:20
